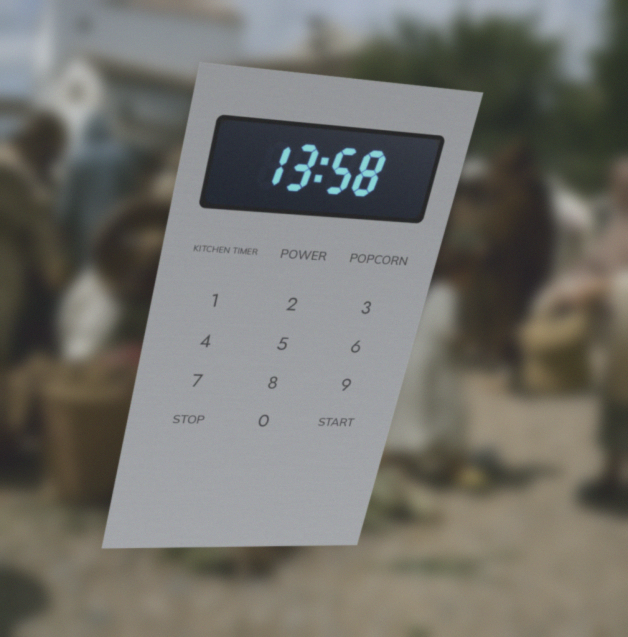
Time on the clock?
13:58
